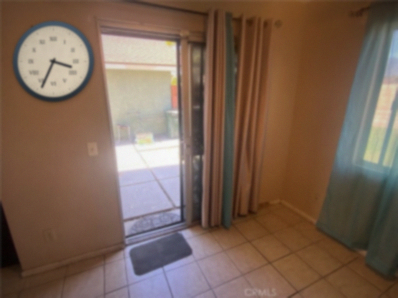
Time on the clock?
3:34
